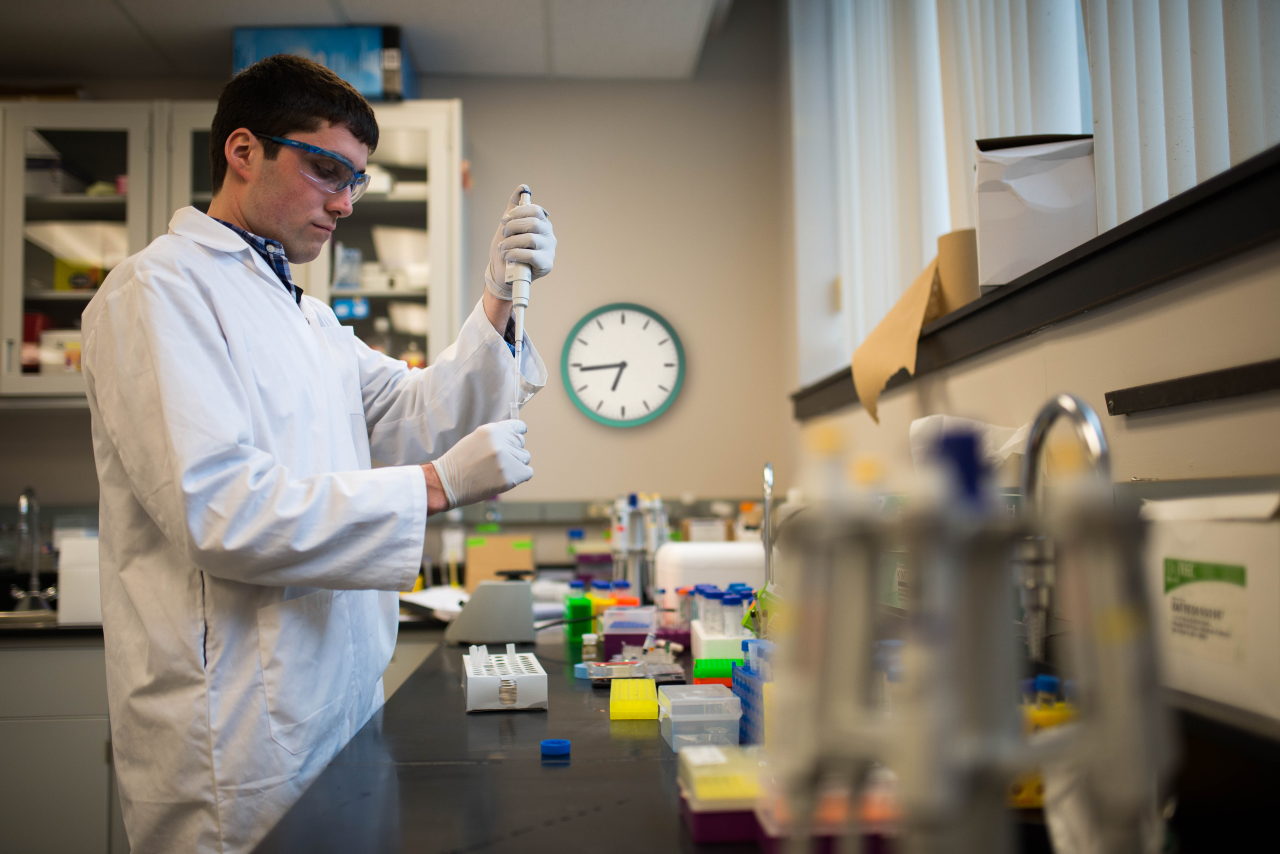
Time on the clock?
6:44
